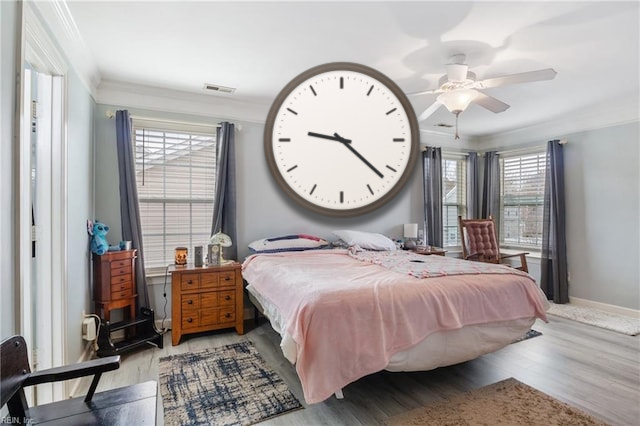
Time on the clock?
9:22
